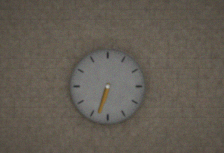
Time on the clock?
6:33
